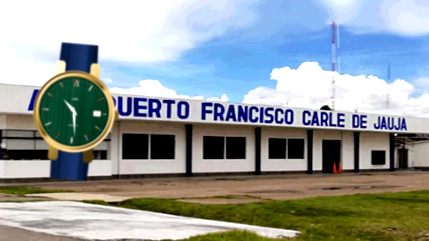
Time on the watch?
10:29
